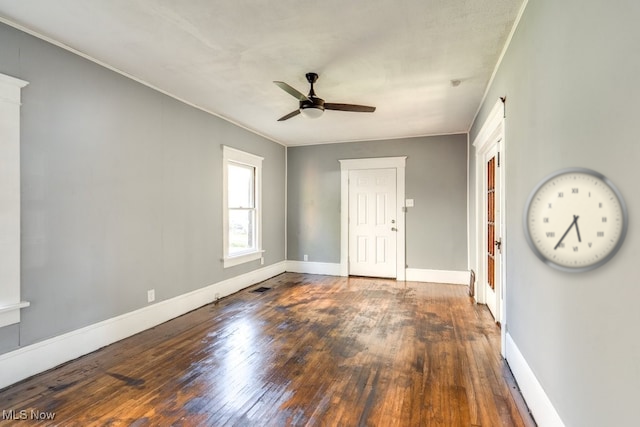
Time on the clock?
5:36
